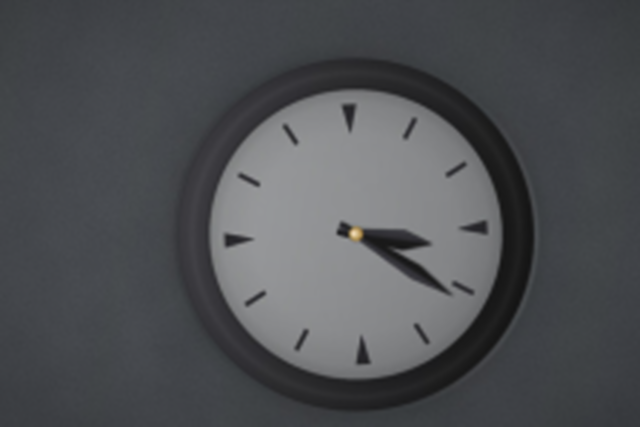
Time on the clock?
3:21
